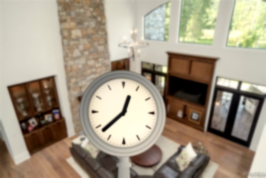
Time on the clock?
12:38
